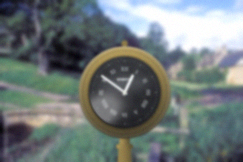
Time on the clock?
12:51
